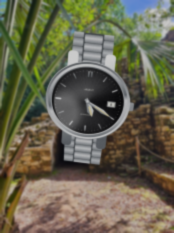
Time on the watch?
5:20
